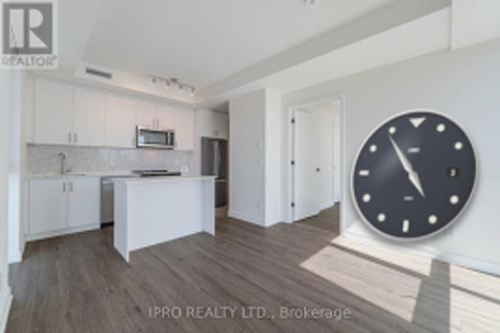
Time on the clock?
4:54
